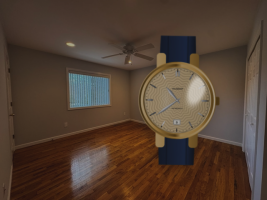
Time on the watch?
10:39
